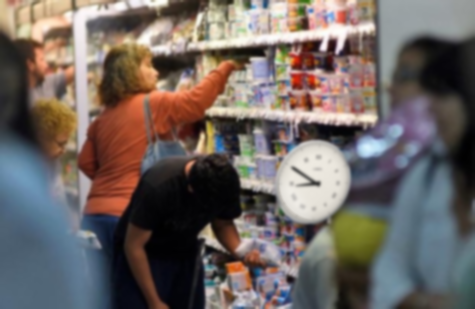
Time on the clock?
8:50
